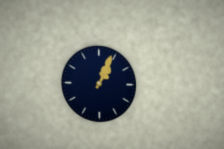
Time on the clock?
1:04
